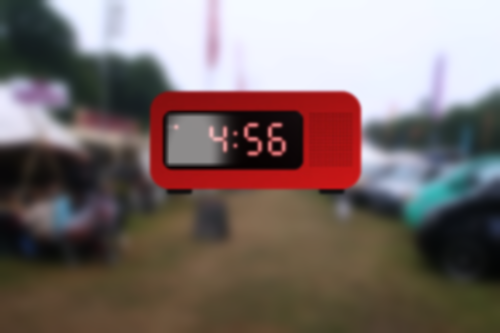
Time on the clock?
4:56
